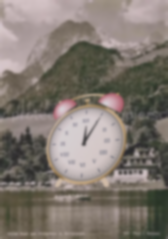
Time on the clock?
12:05
